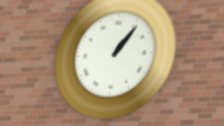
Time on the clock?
1:06
